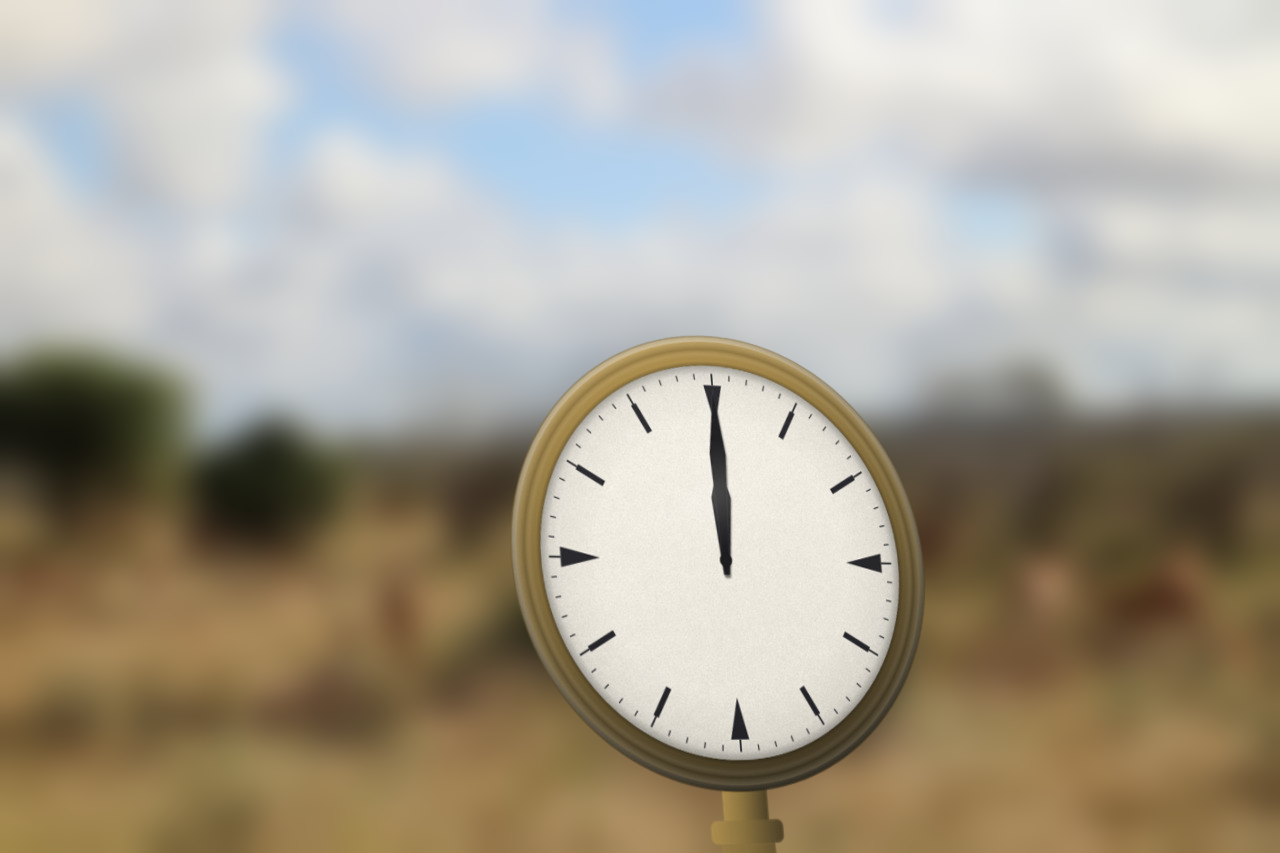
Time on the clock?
12:00
